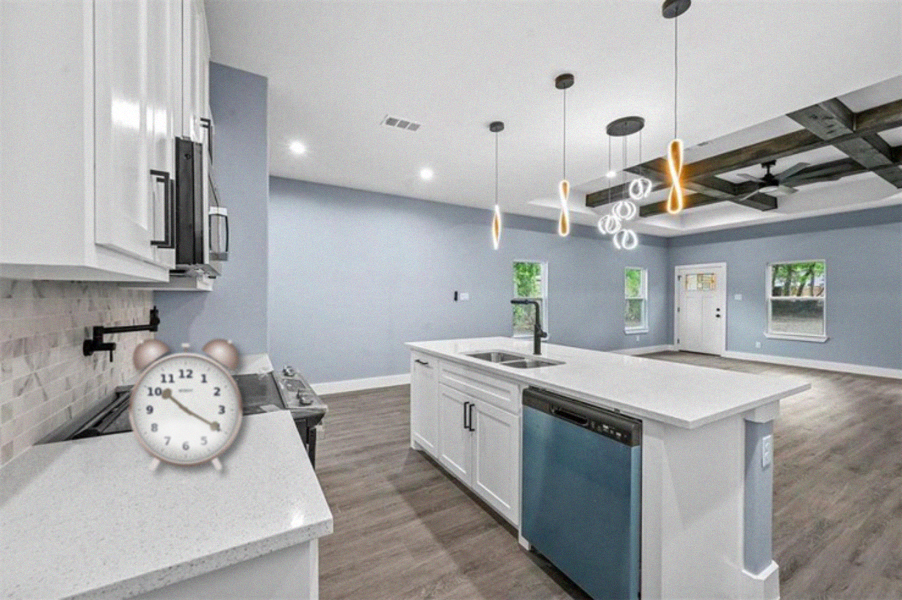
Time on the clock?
10:20
